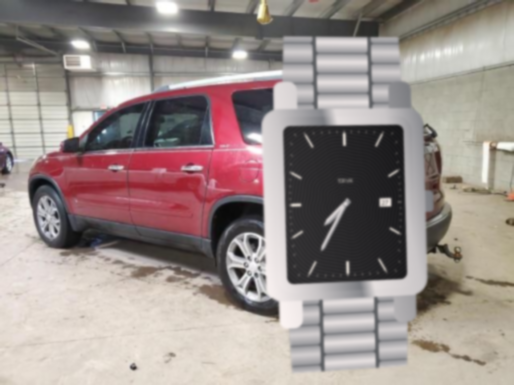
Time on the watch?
7:35
